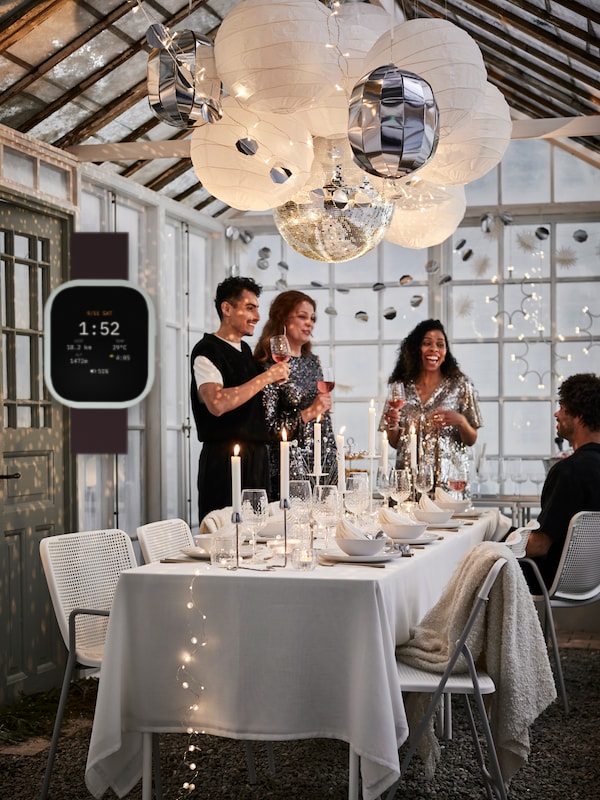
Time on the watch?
1:52
